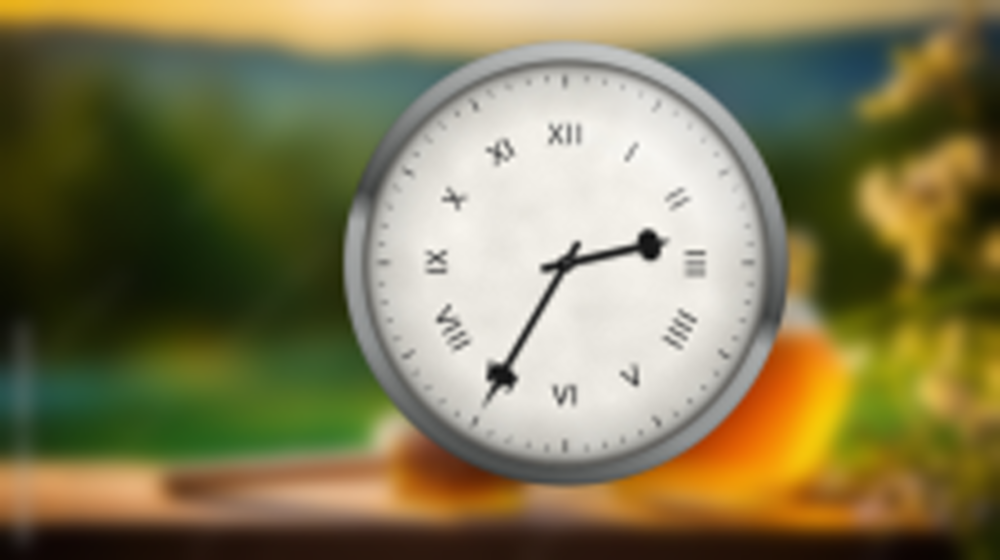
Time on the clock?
2:35
